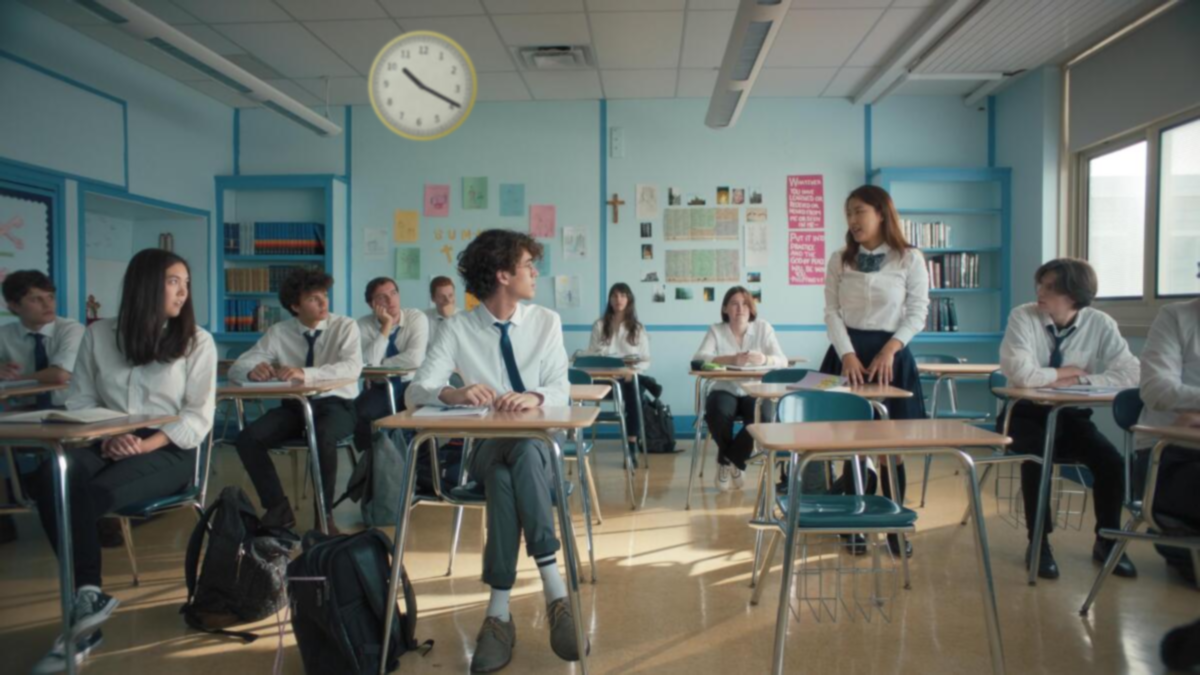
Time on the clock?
10:19
